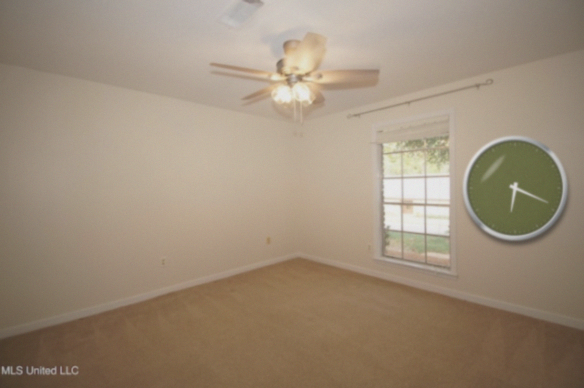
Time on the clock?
6:19
